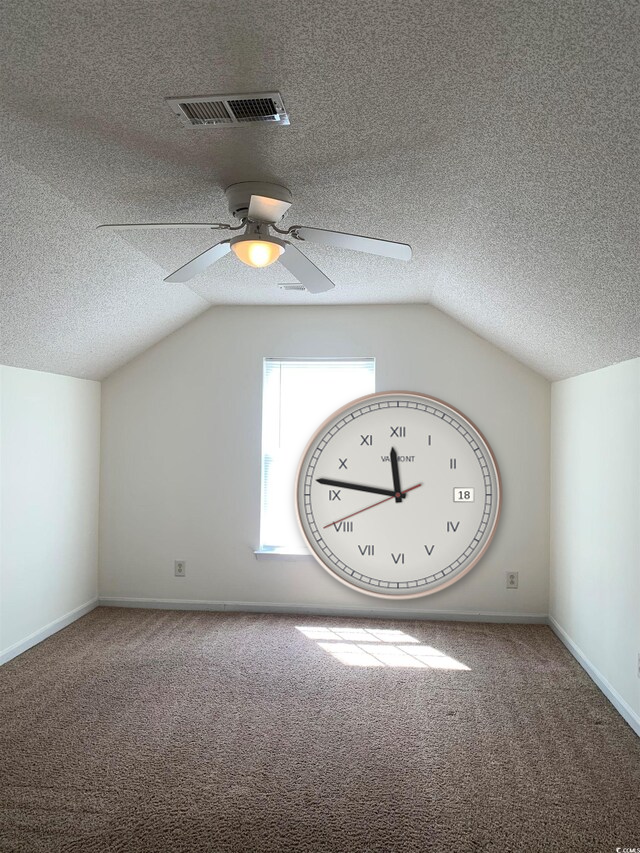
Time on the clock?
11:46:41
